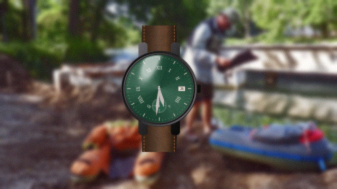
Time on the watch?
5:31
